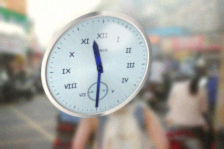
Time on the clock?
11:30
